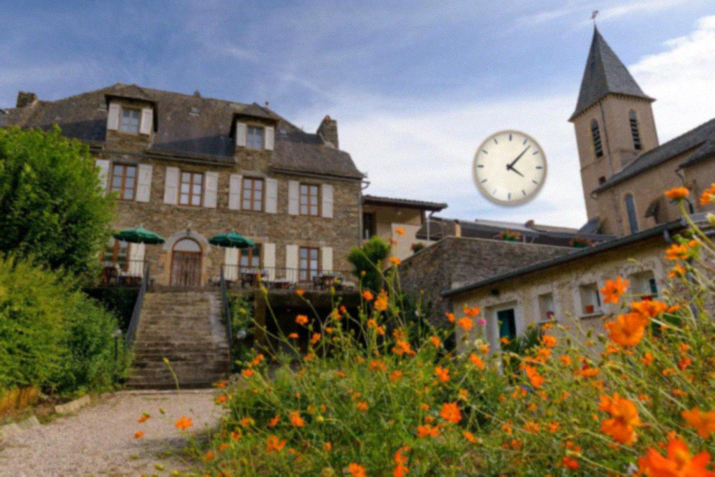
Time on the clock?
4:07
